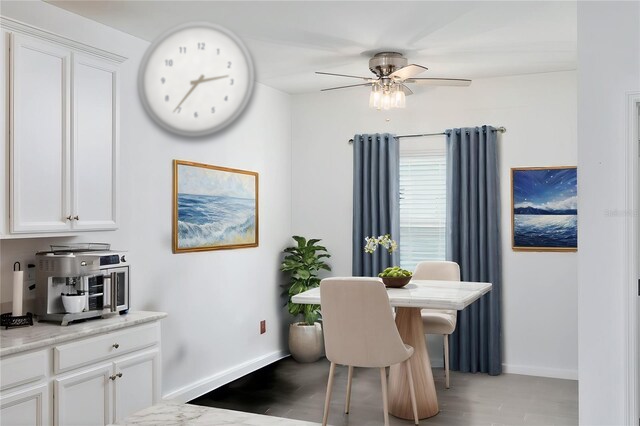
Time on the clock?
2:36
